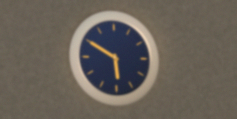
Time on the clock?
5:50
